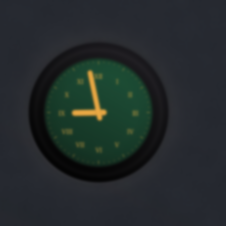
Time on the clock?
8:58
